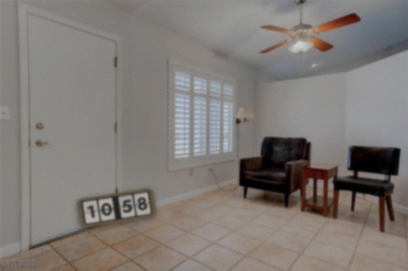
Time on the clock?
10:58
